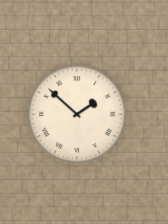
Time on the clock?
1:52
